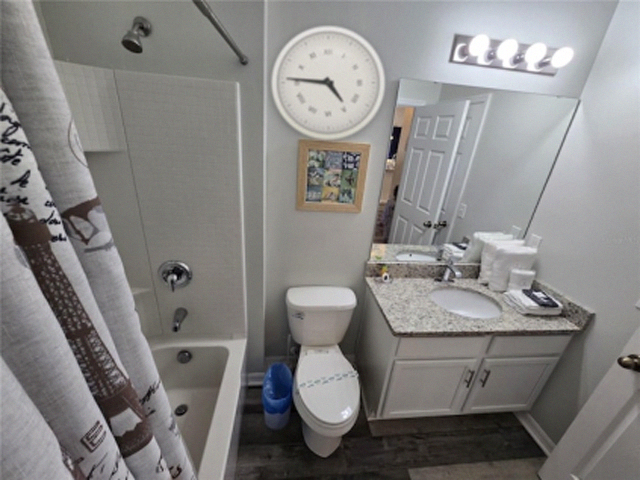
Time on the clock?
4:46
